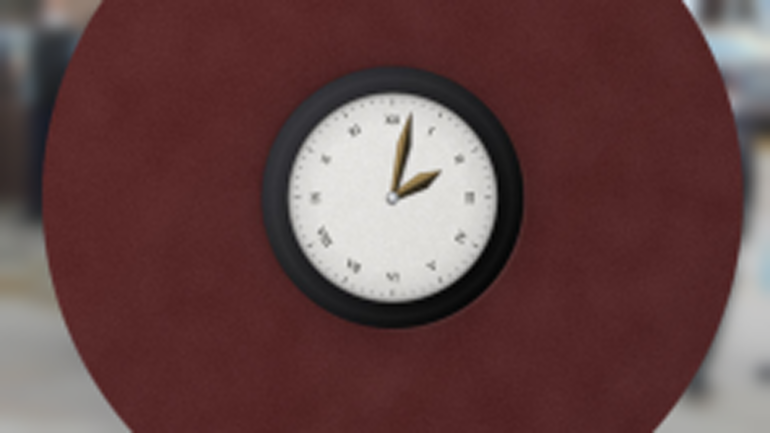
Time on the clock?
2:02
